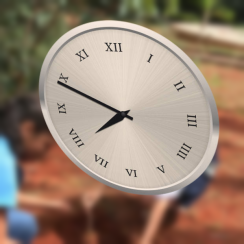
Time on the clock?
7:49
